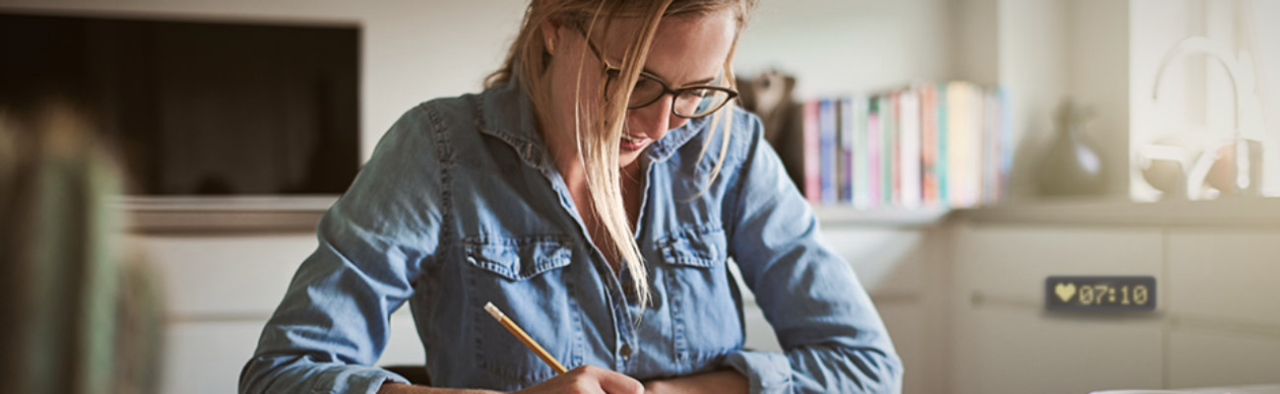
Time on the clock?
7:10
